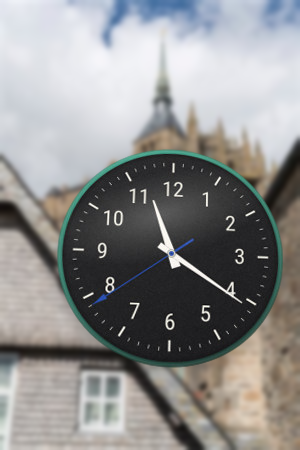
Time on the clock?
11:20:39
